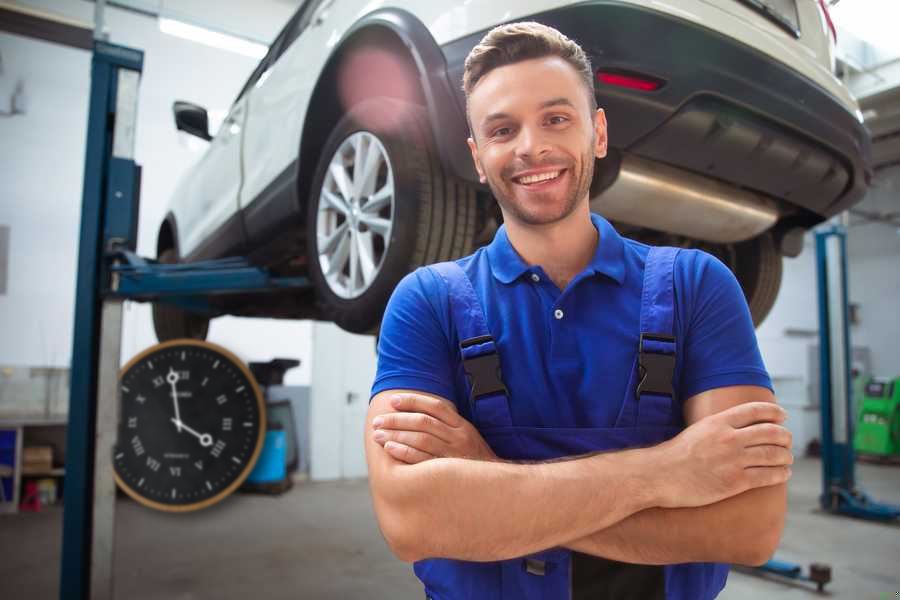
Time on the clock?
3:58
